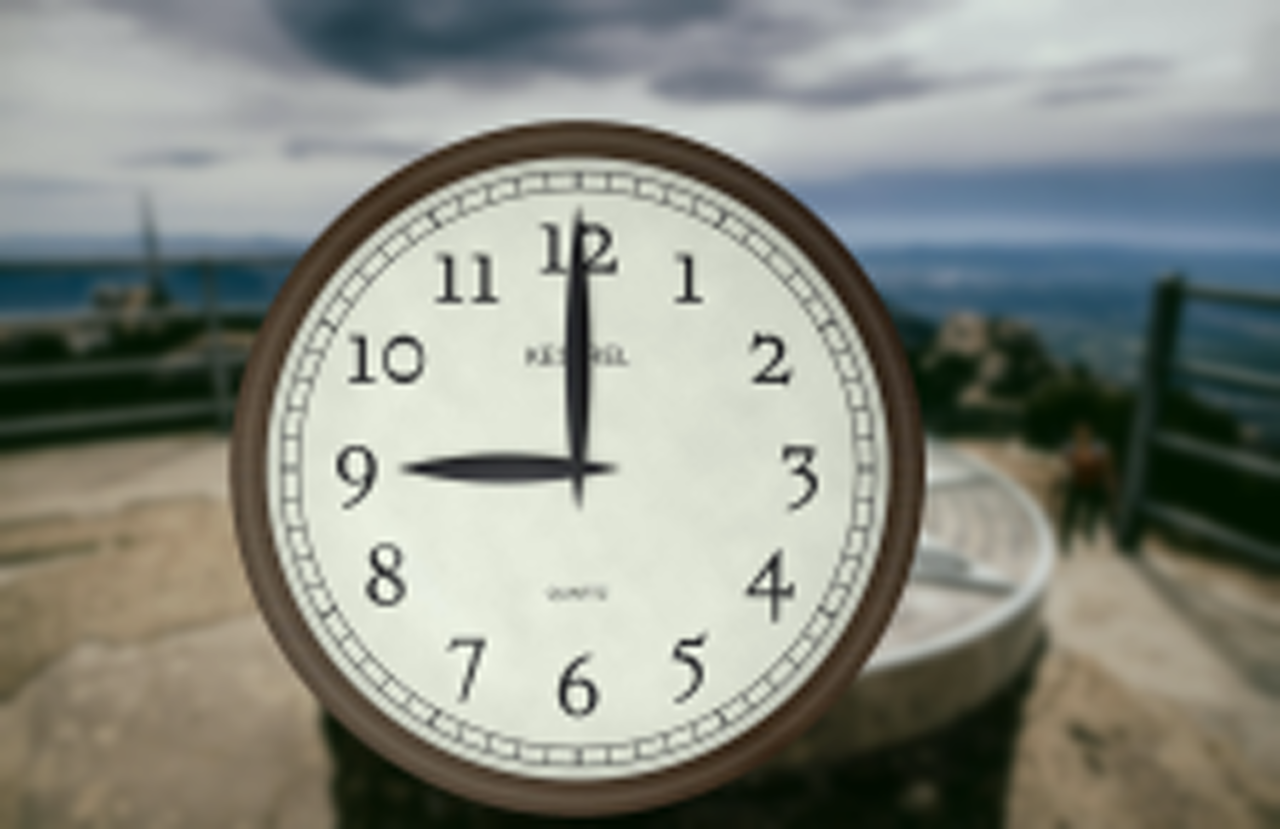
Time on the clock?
9:00
